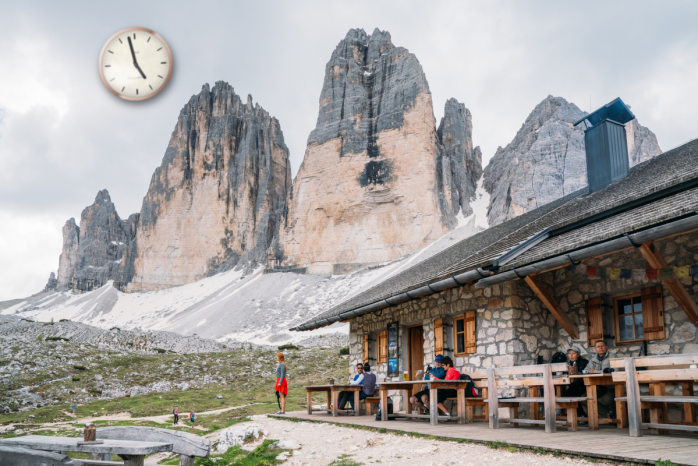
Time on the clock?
4:58
